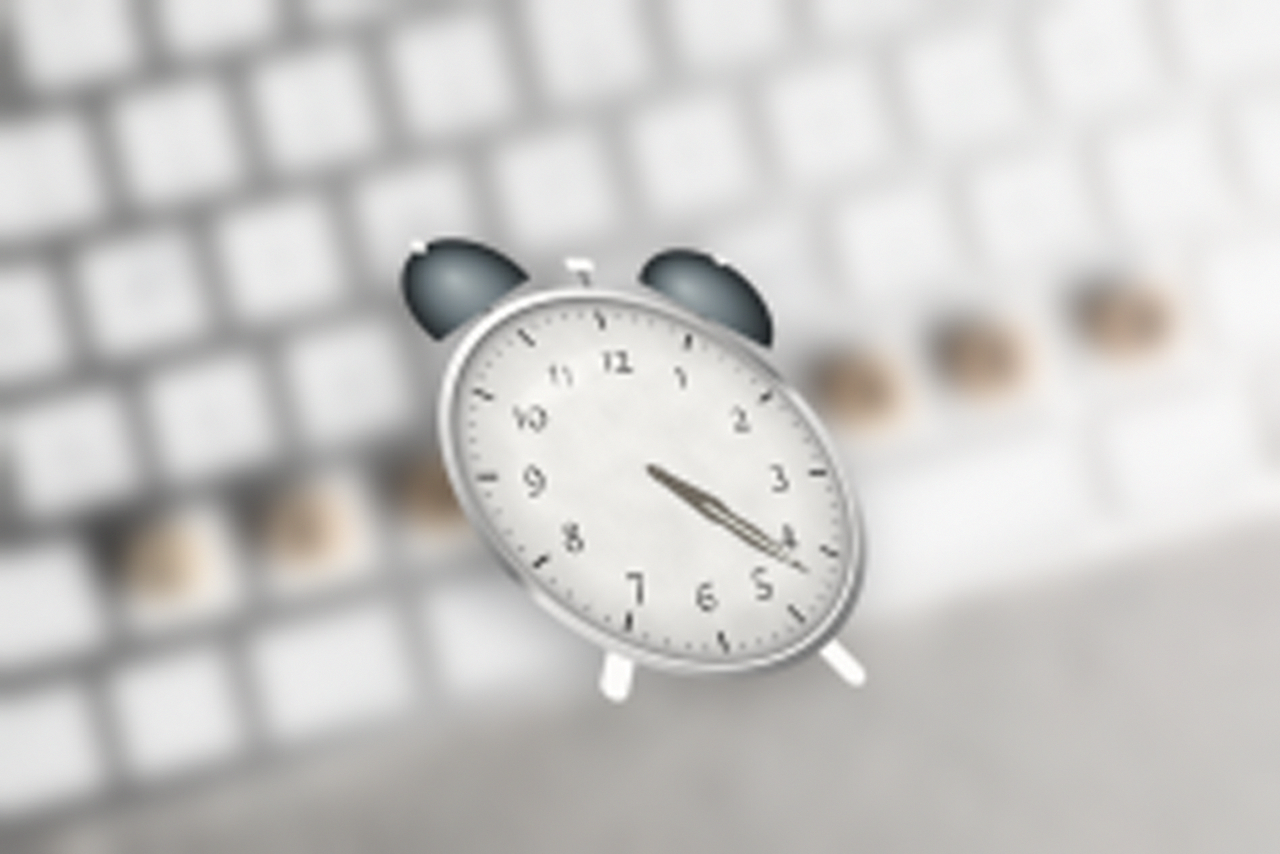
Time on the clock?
4:22
